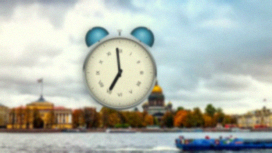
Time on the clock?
6:59
